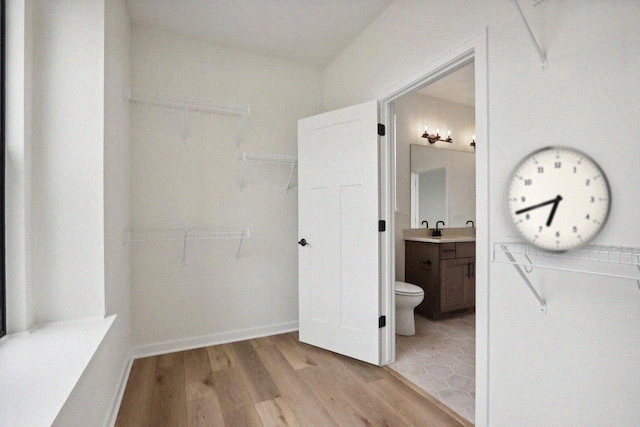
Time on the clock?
6:42
